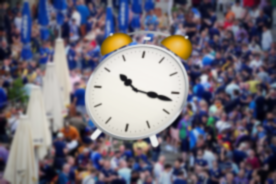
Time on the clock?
10:17
